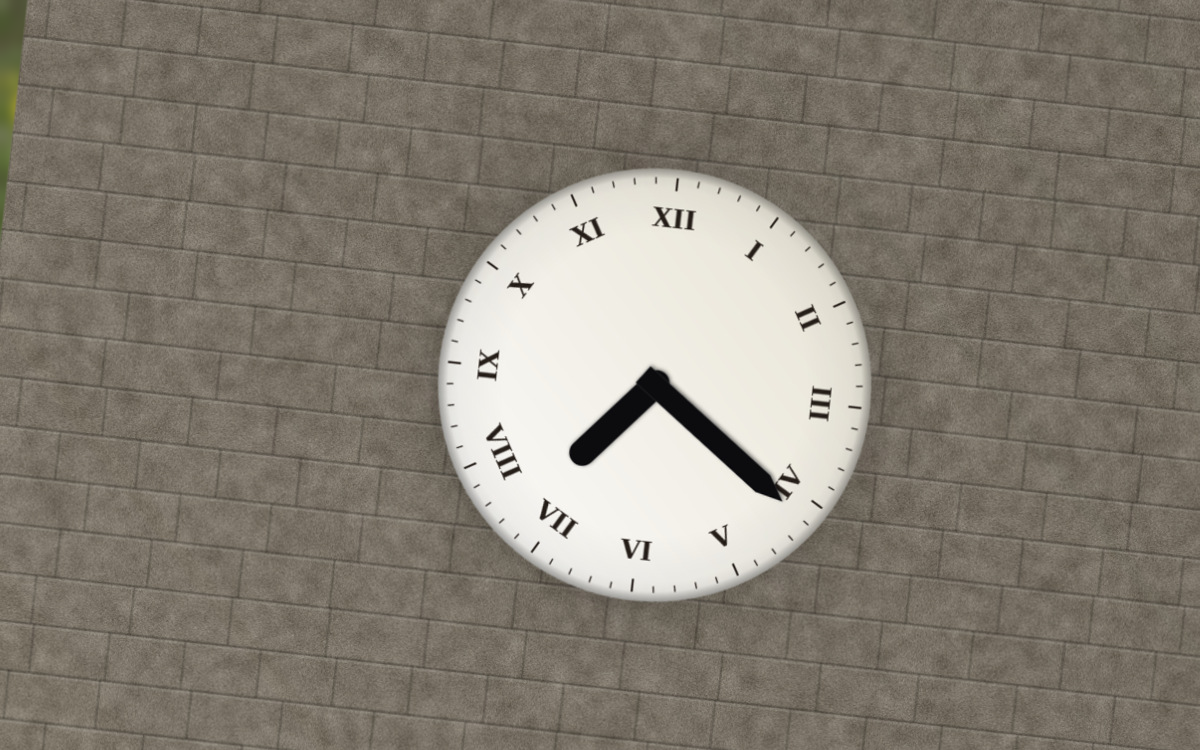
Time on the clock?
7:21
